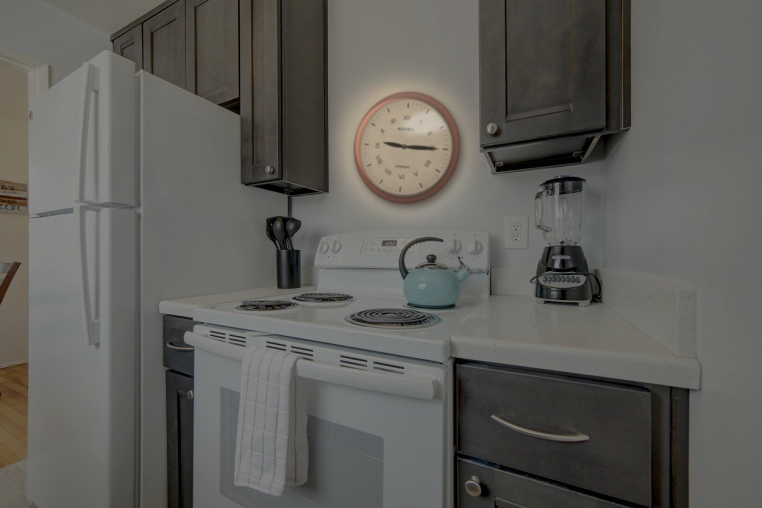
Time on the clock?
9:15
